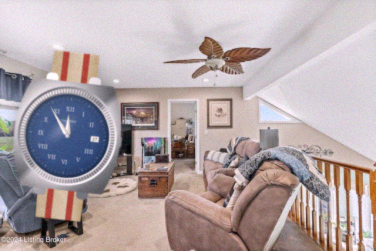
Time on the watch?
11:54
